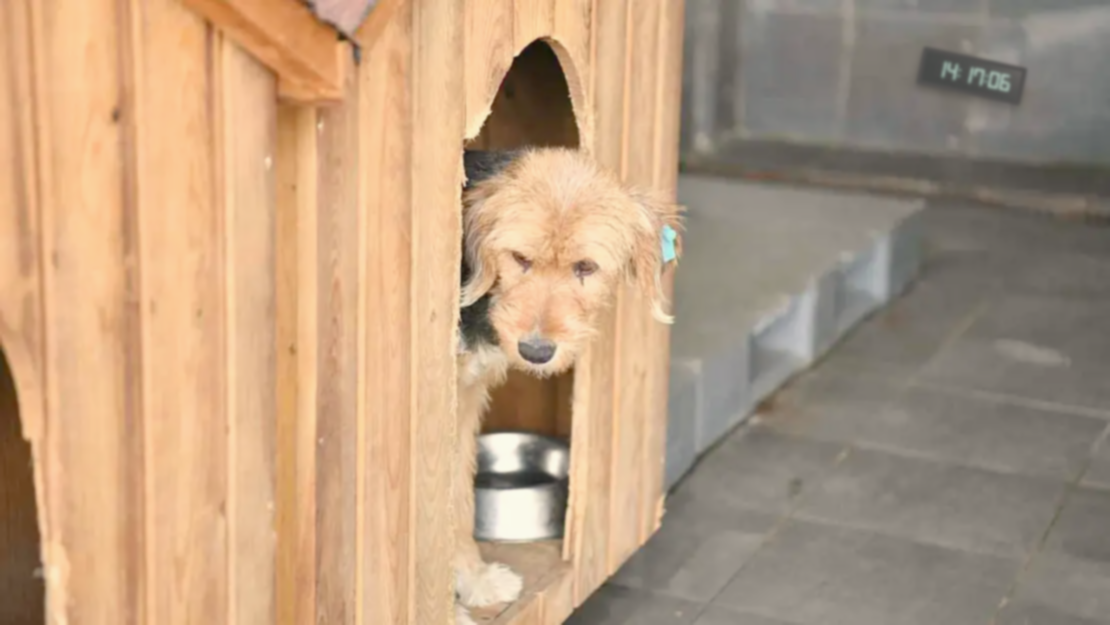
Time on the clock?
14:17:06
